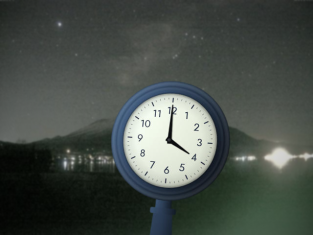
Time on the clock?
4:00
